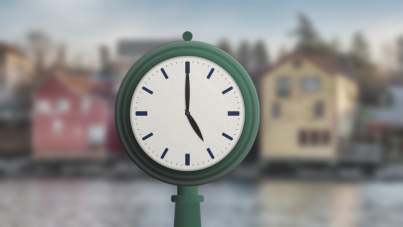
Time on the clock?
5:00
